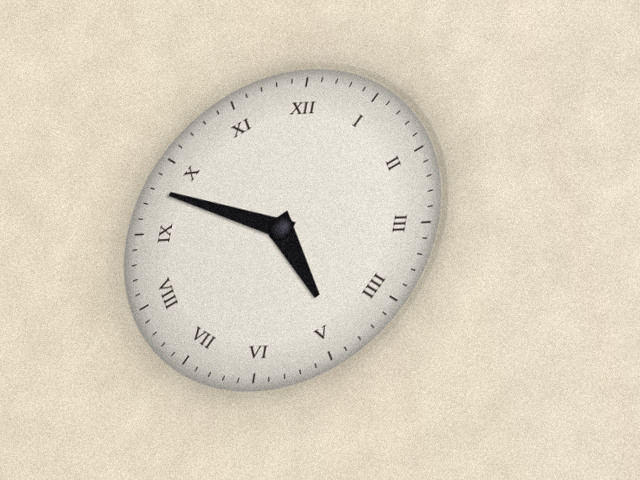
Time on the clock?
4:48
